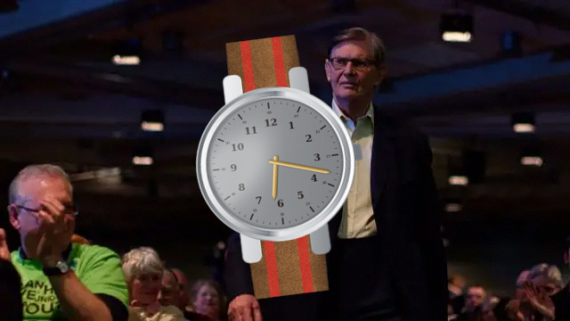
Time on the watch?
6:18
